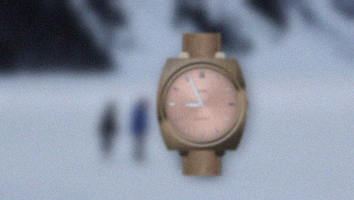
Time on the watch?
8:56
